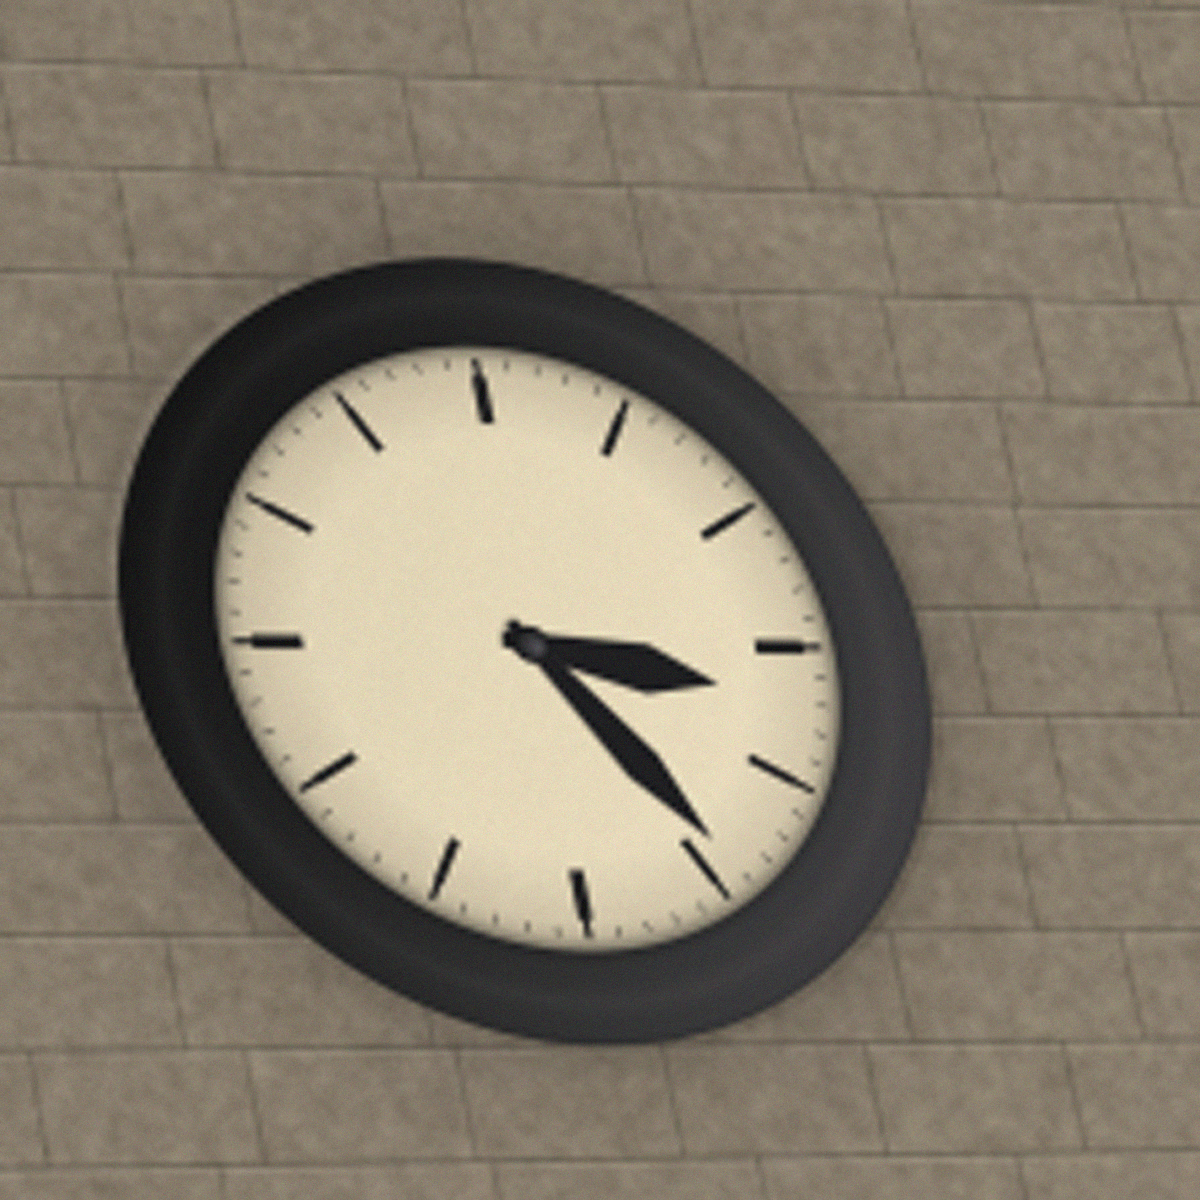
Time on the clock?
3:24
